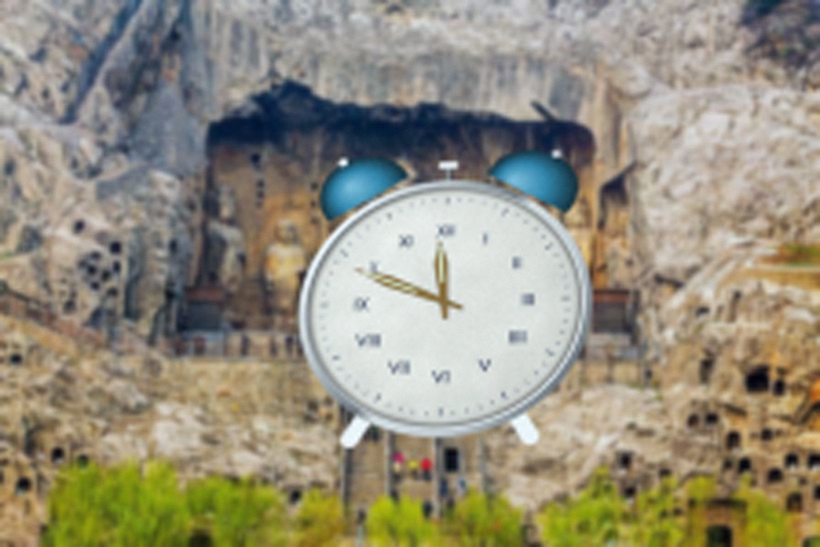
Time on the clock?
11:49
